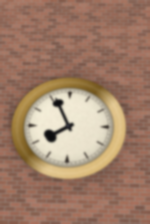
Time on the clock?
7:56
